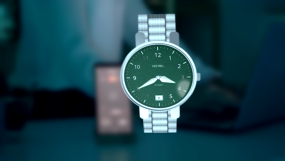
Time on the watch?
3:40
